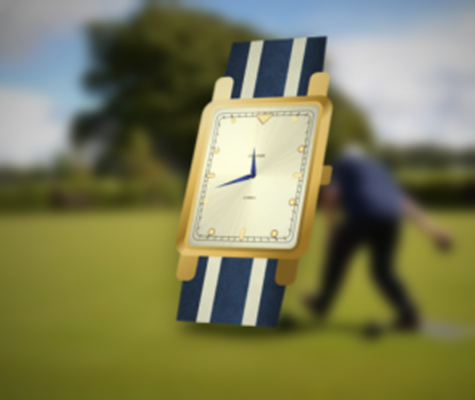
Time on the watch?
11:42
